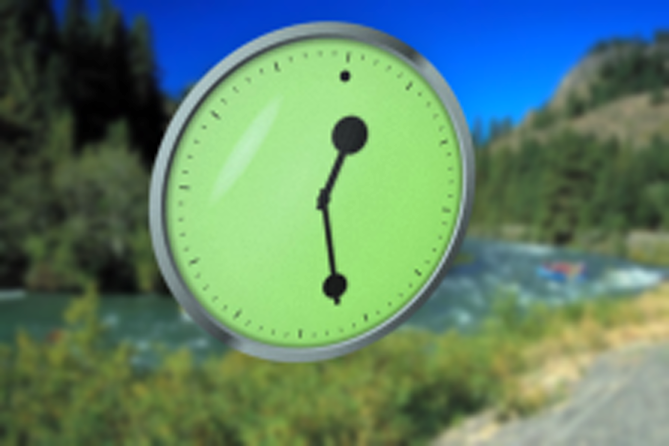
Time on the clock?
12:27
